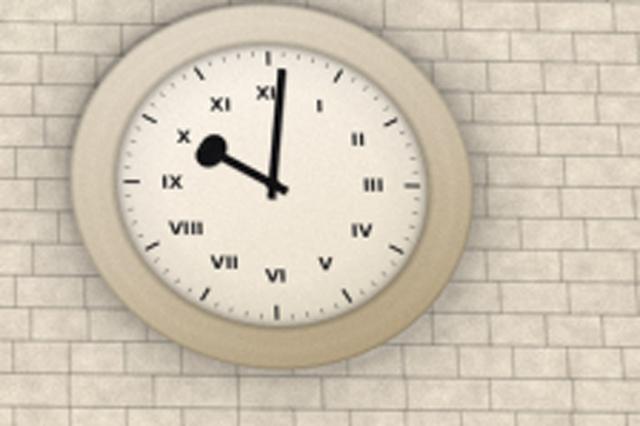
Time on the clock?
10:01
